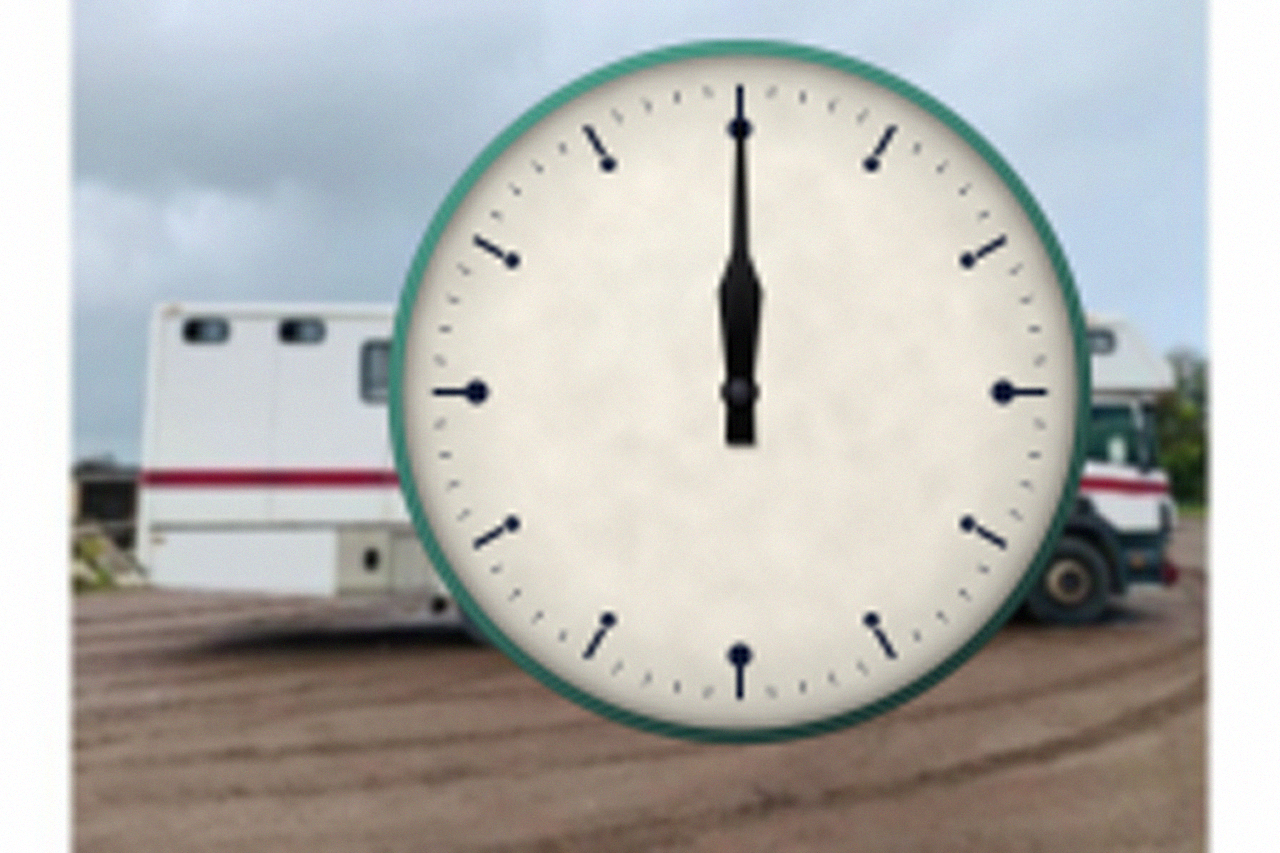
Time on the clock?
12:00
